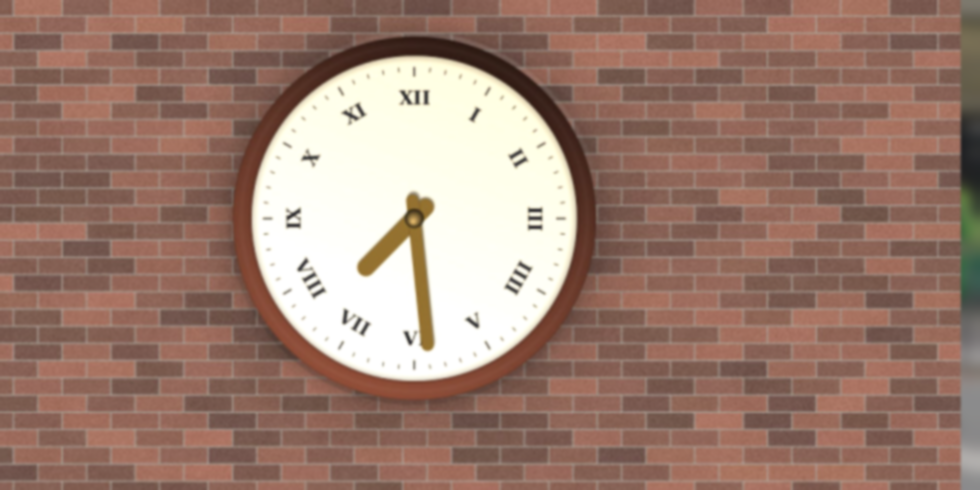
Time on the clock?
7:29
